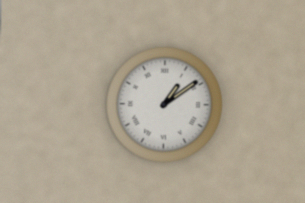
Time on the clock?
1:09
